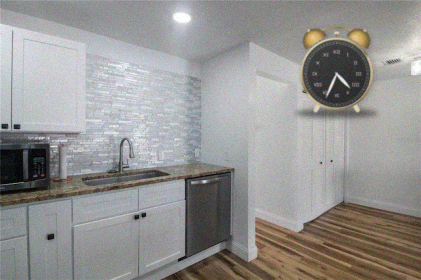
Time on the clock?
4:34
